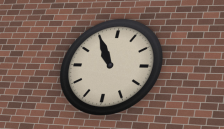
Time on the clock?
10:55
